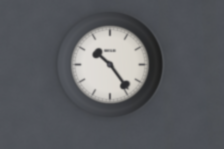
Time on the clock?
10:24
